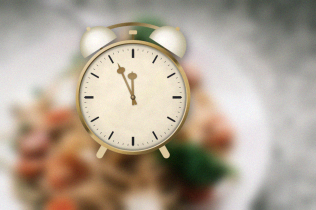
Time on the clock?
11:56
